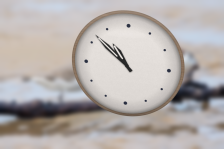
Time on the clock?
10:52
